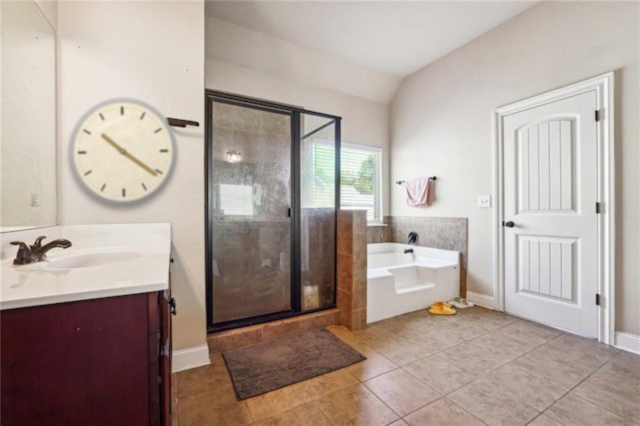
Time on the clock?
10:21
